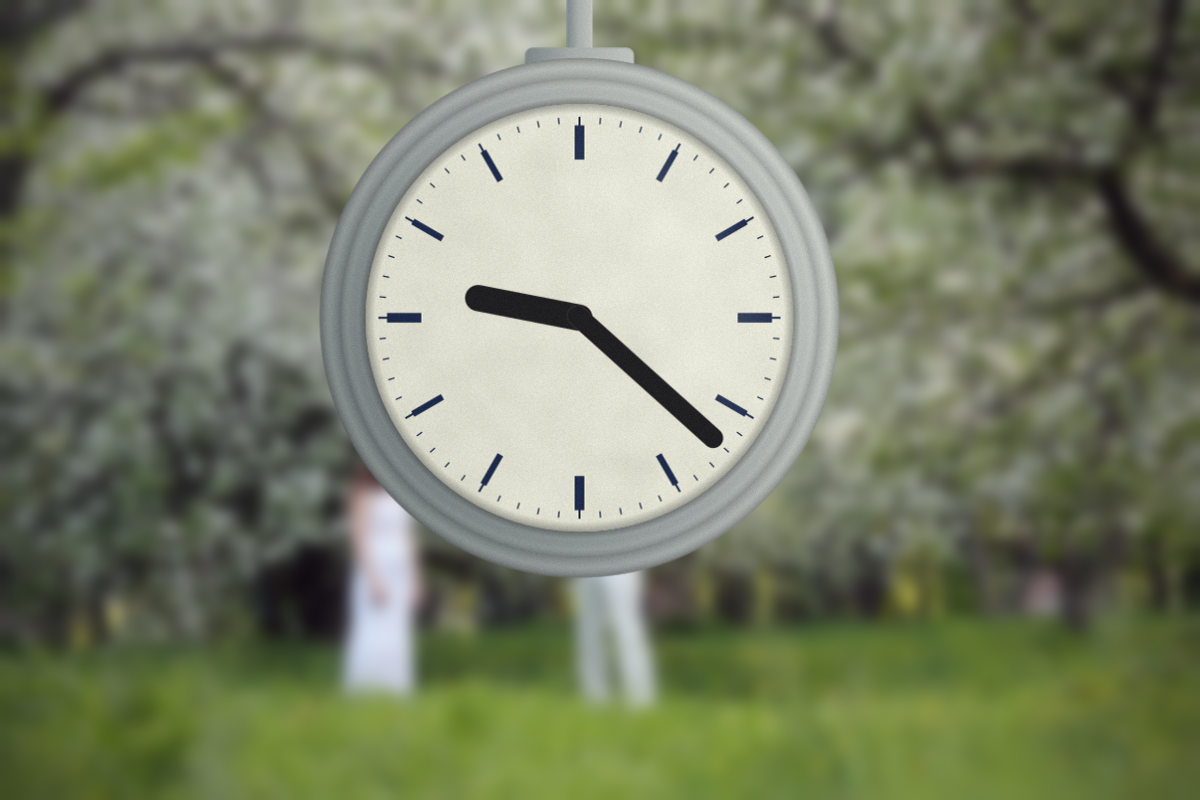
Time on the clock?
9:22
